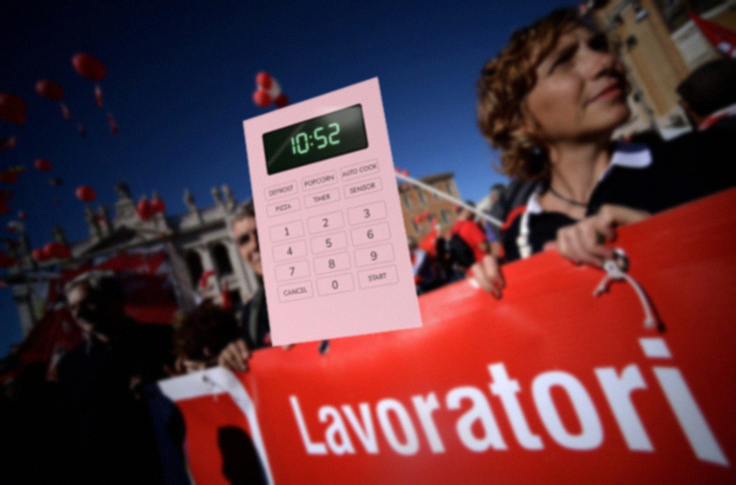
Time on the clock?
10:52
